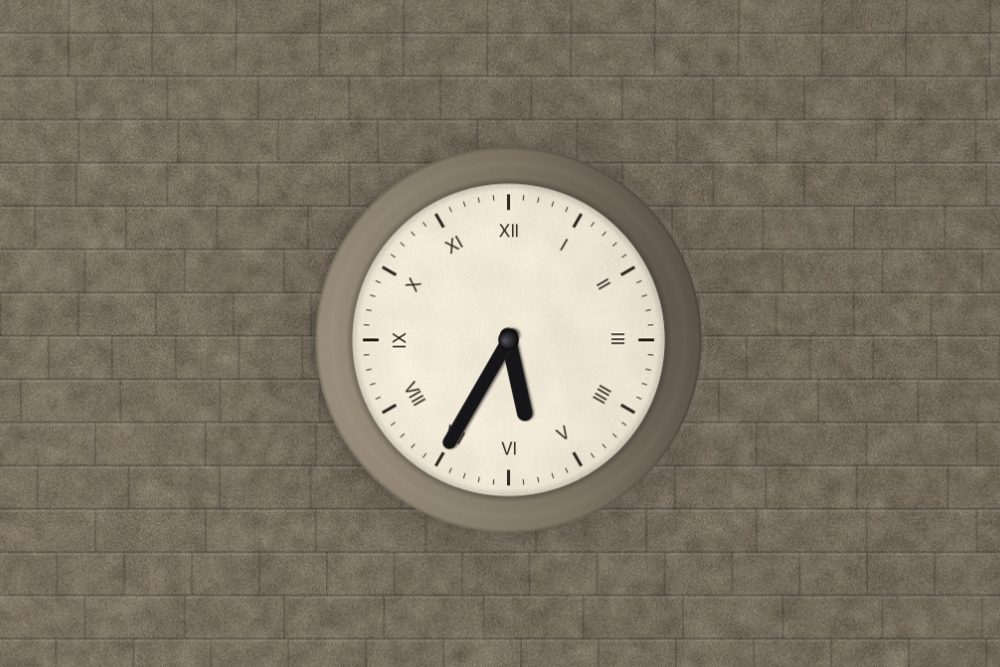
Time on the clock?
5:35
